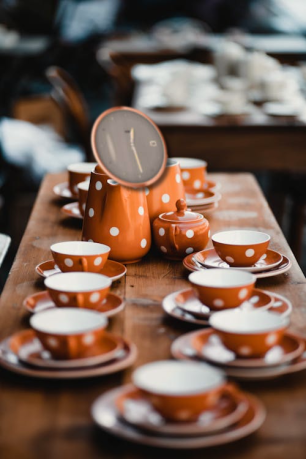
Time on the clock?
12:29
